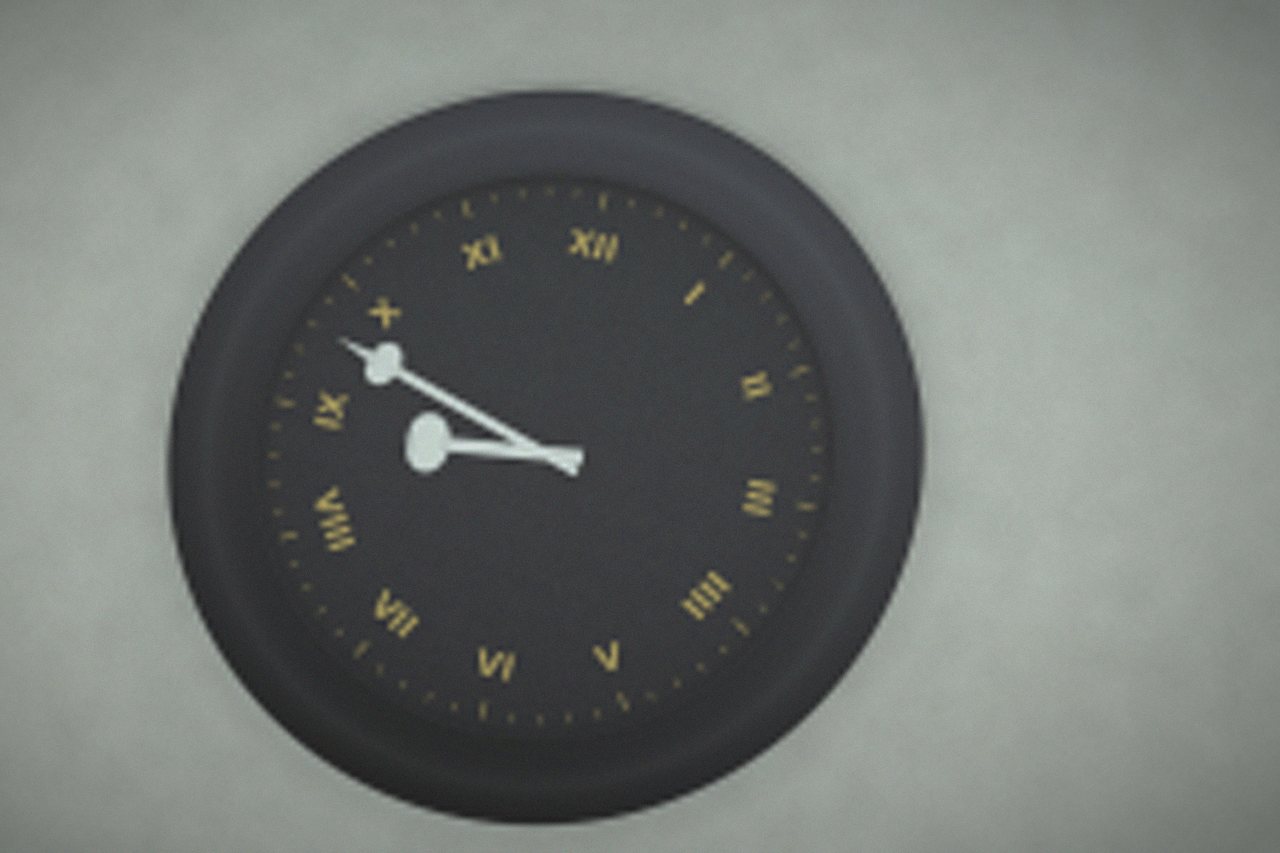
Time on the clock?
8:48
